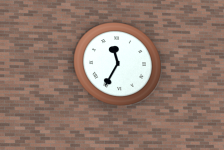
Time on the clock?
11:35
